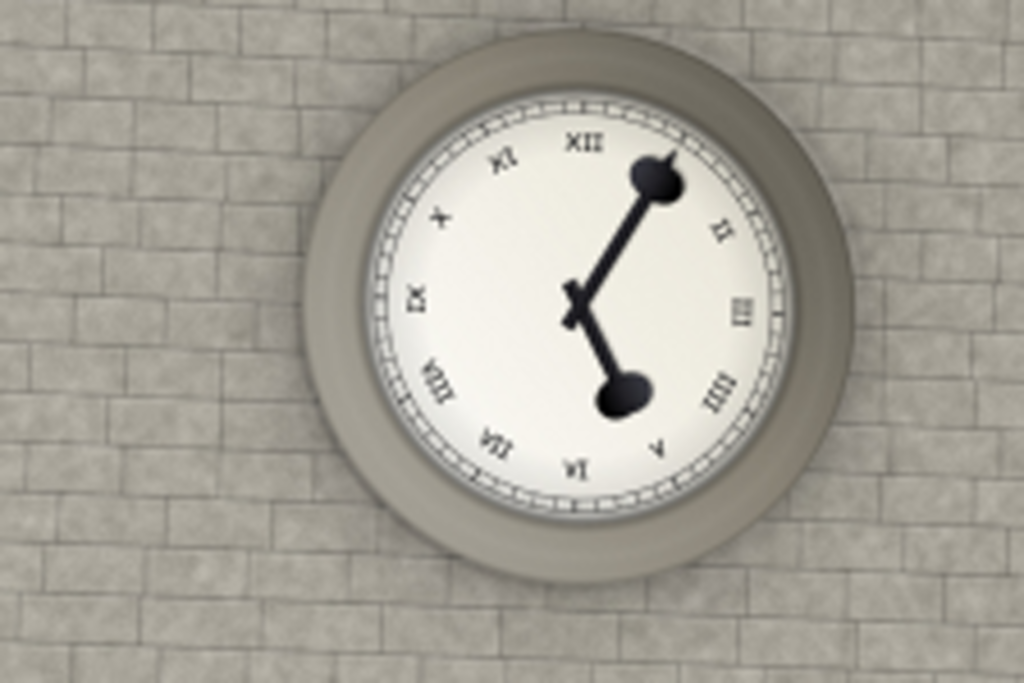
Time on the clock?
5:05
